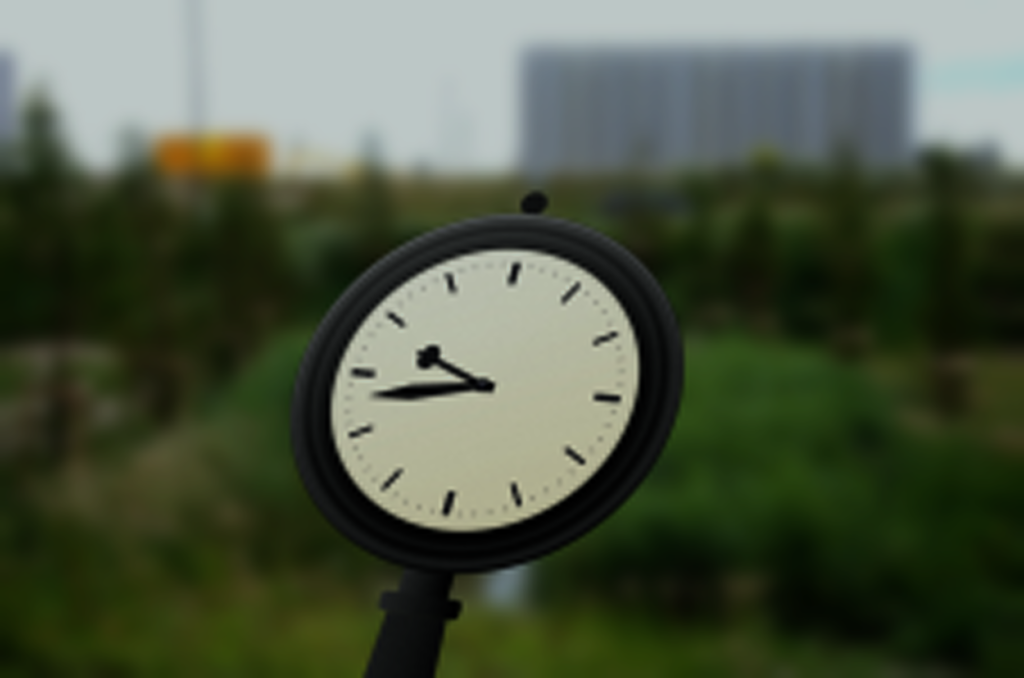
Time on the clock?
9:43
